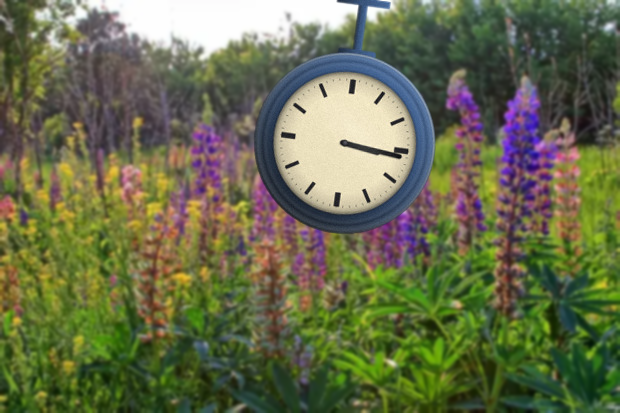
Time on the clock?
3:16
